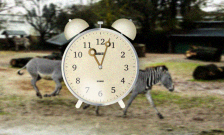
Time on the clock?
11:03
